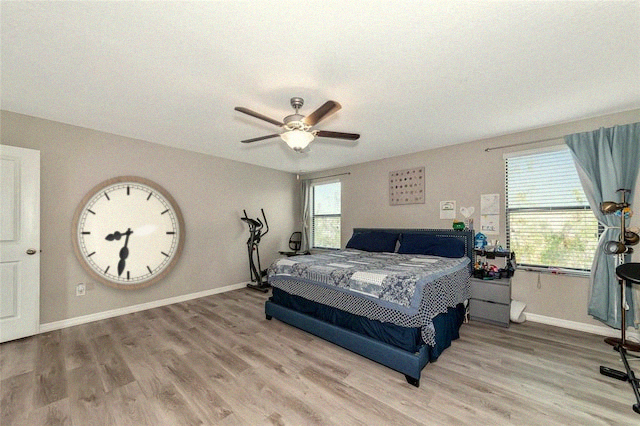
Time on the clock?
8:32
